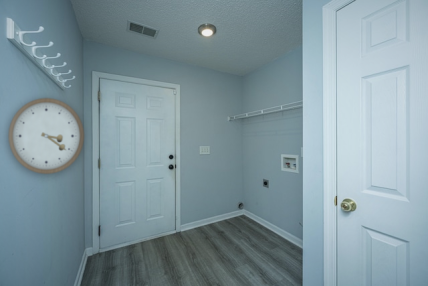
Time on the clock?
3:21
